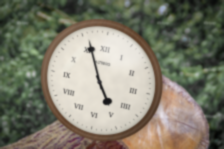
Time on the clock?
4:56
